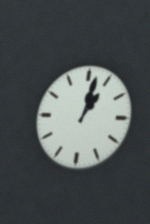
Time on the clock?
1:02
